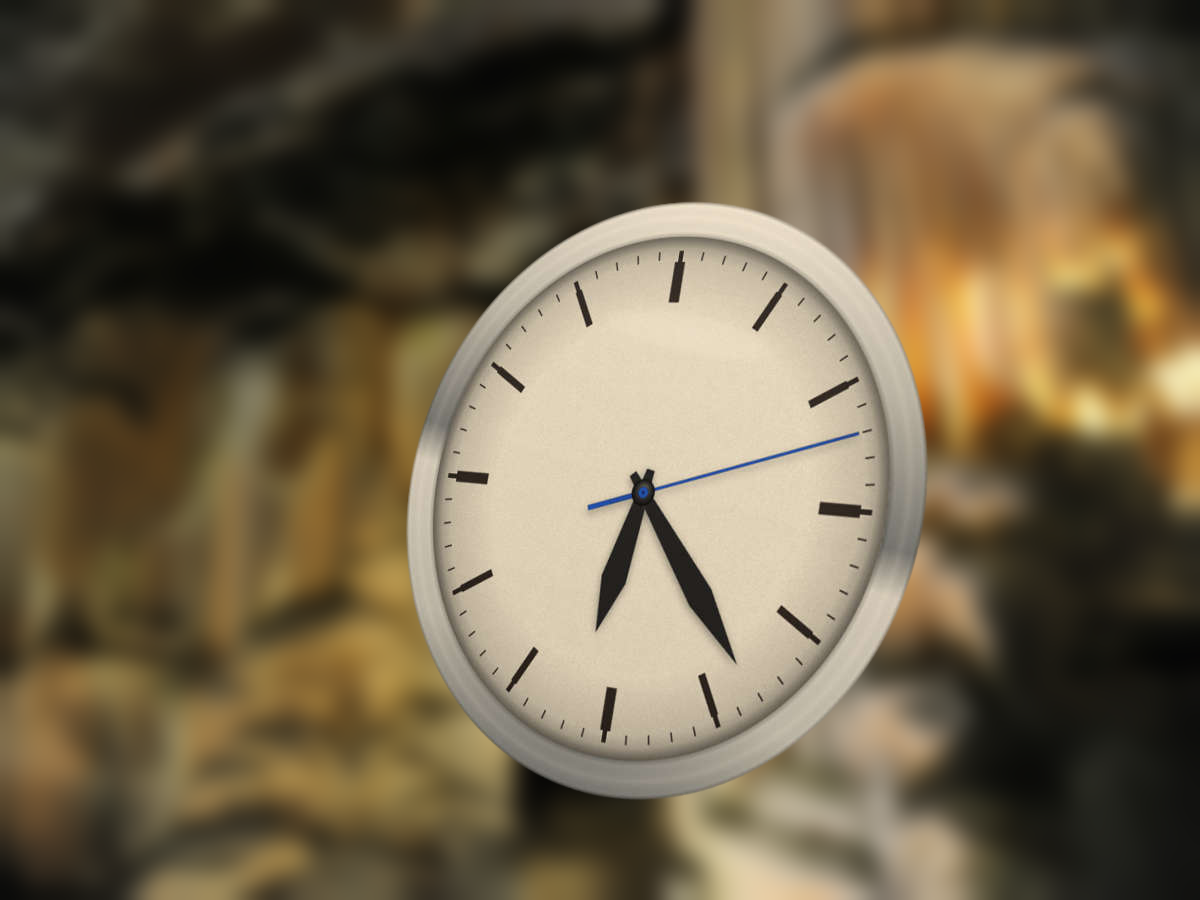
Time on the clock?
6:23:12
